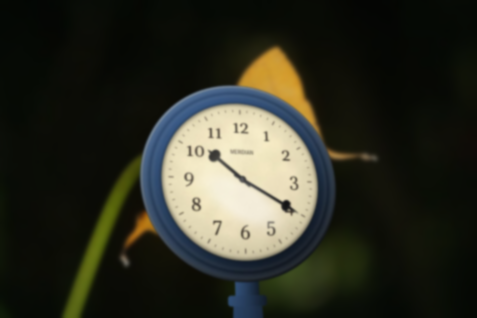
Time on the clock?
10:20
